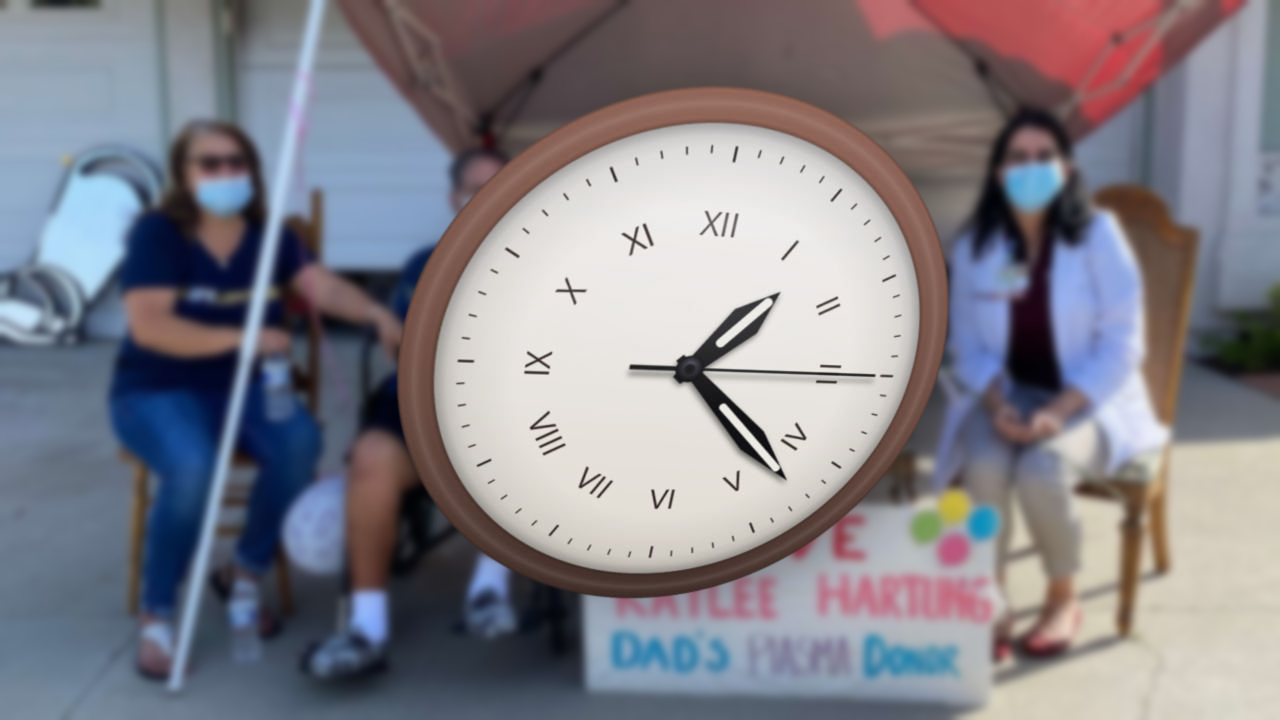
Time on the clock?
1:22:15
